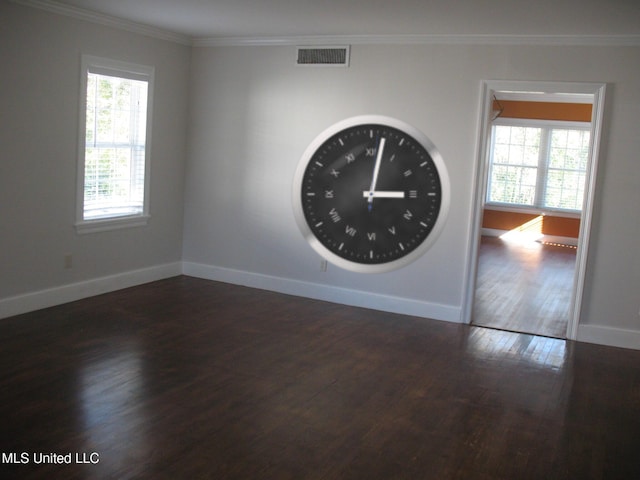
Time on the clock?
3:02:01
